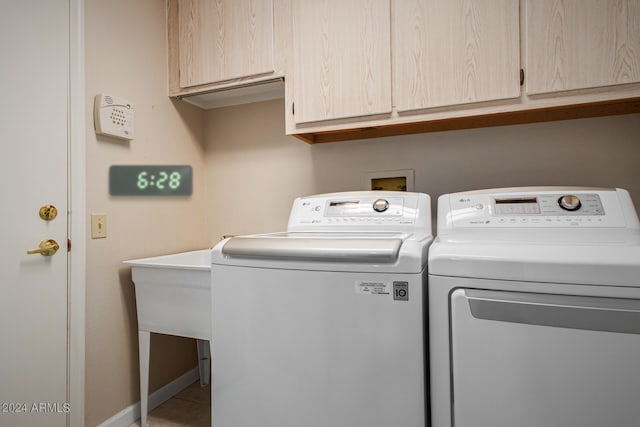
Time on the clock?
6:28
